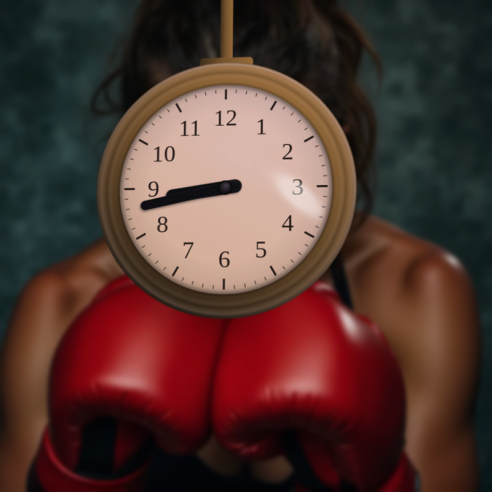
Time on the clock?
8:43
